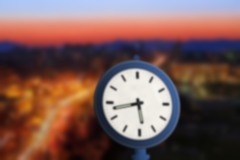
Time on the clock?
5:43
